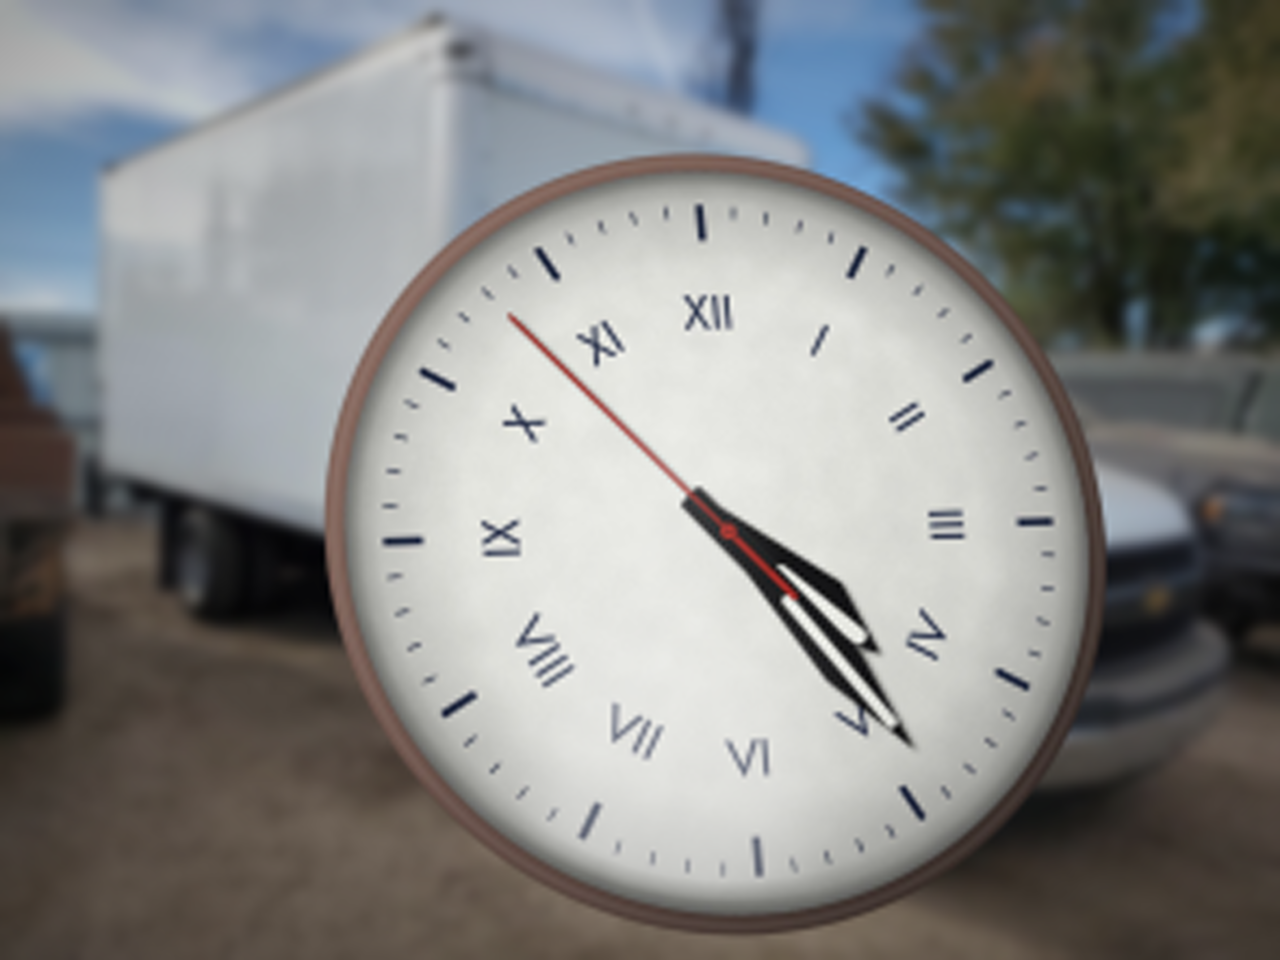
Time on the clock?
4:23:53
